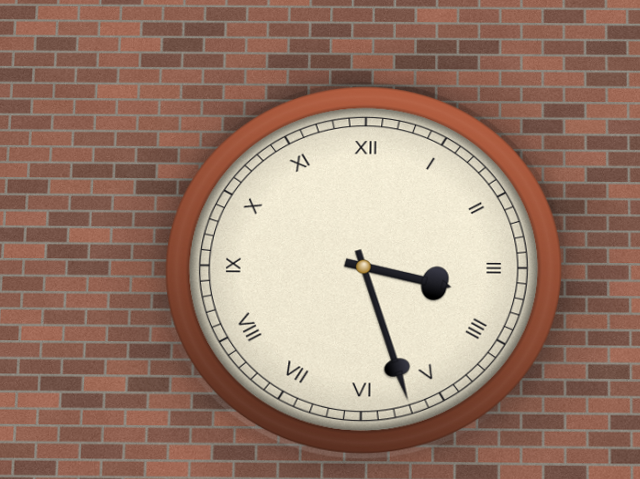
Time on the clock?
3:27
